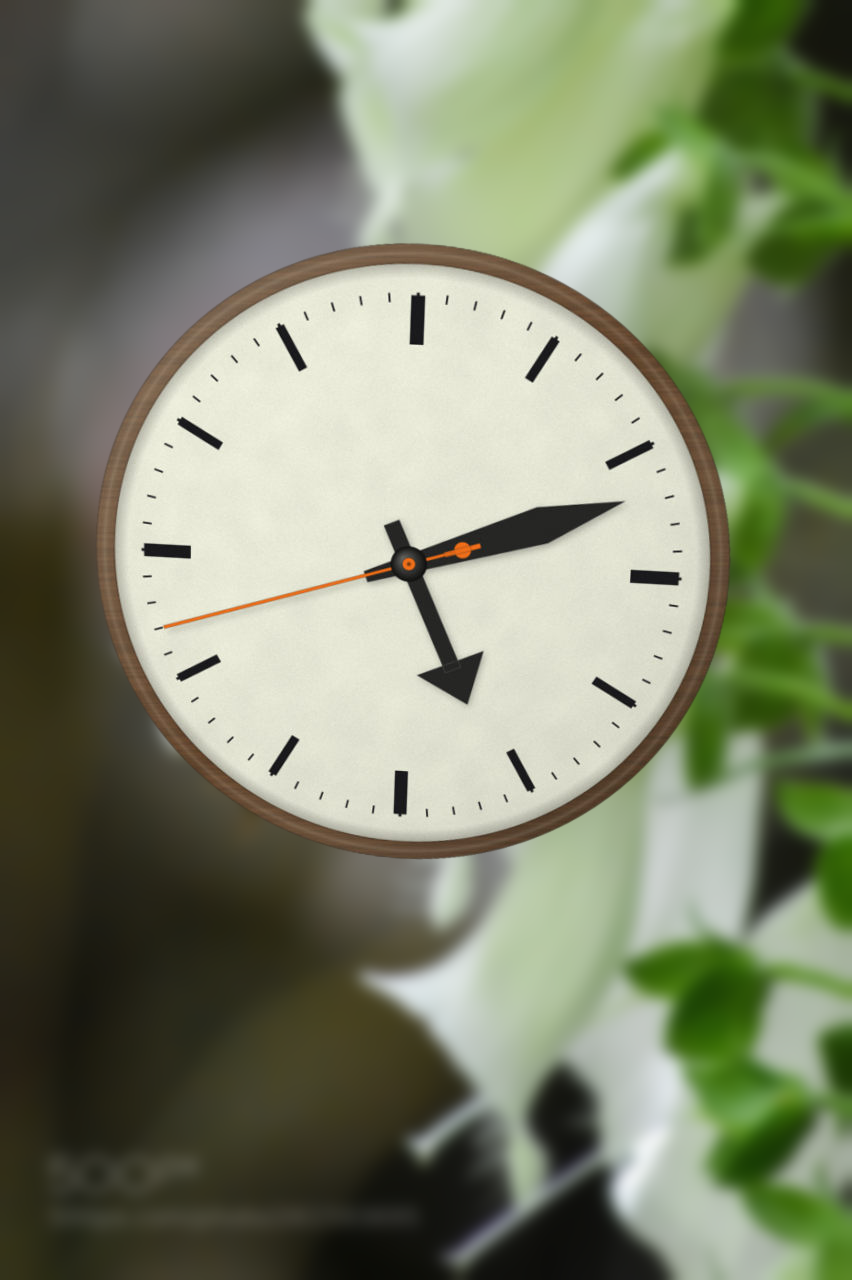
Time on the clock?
5:11:42
